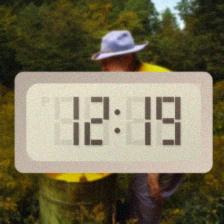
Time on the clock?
12:19
